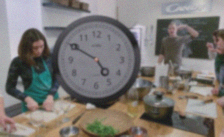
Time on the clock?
4:50
